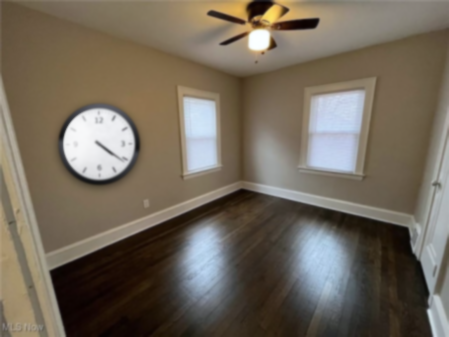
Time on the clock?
4:21
